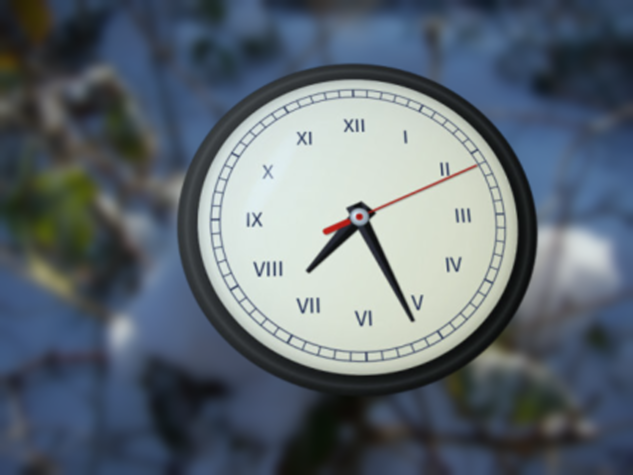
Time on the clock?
7:26:11
